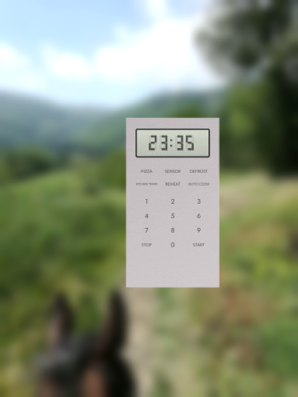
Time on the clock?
23:35
